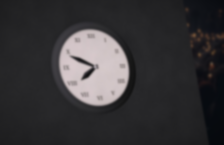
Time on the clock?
7:49
